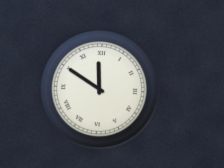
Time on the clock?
11:50
